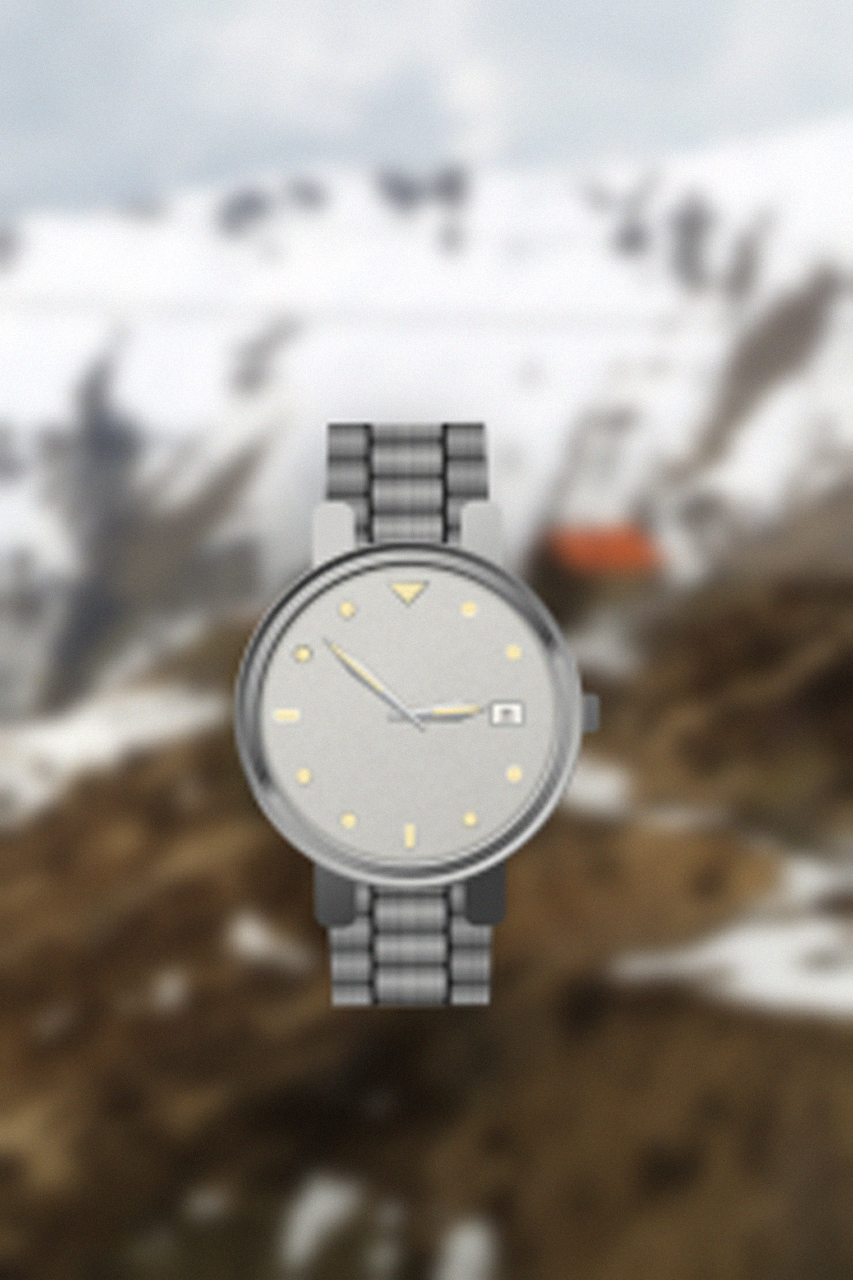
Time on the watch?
2:52
